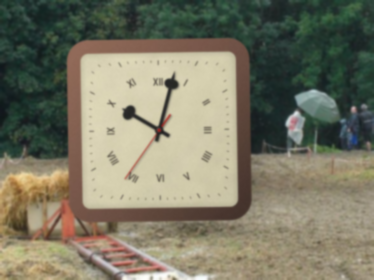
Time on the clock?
10:02:36
